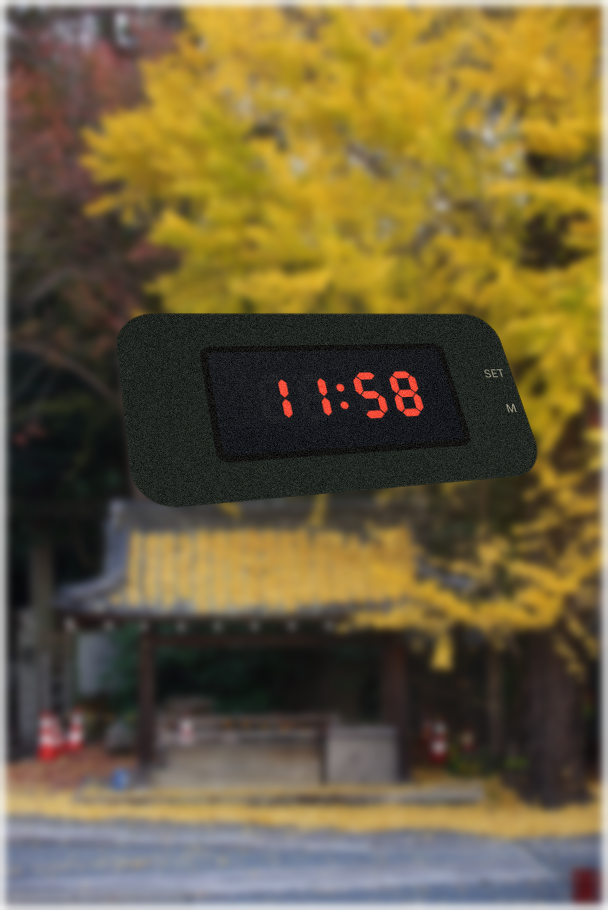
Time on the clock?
11:58
